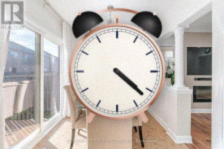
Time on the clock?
4:22
